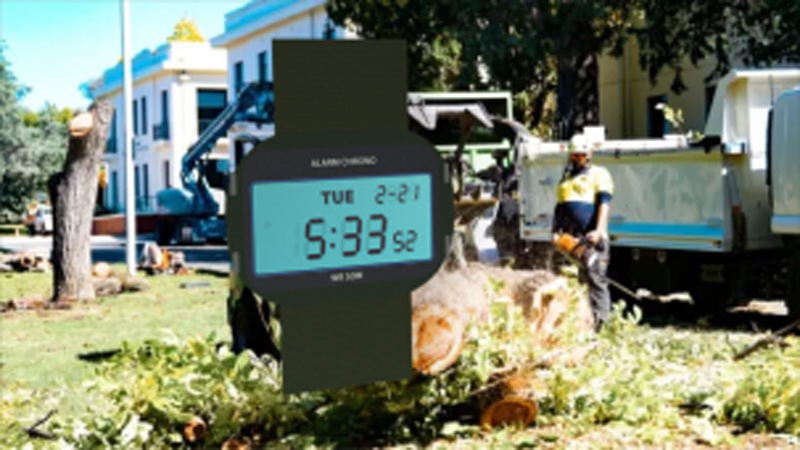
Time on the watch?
5:33:52
